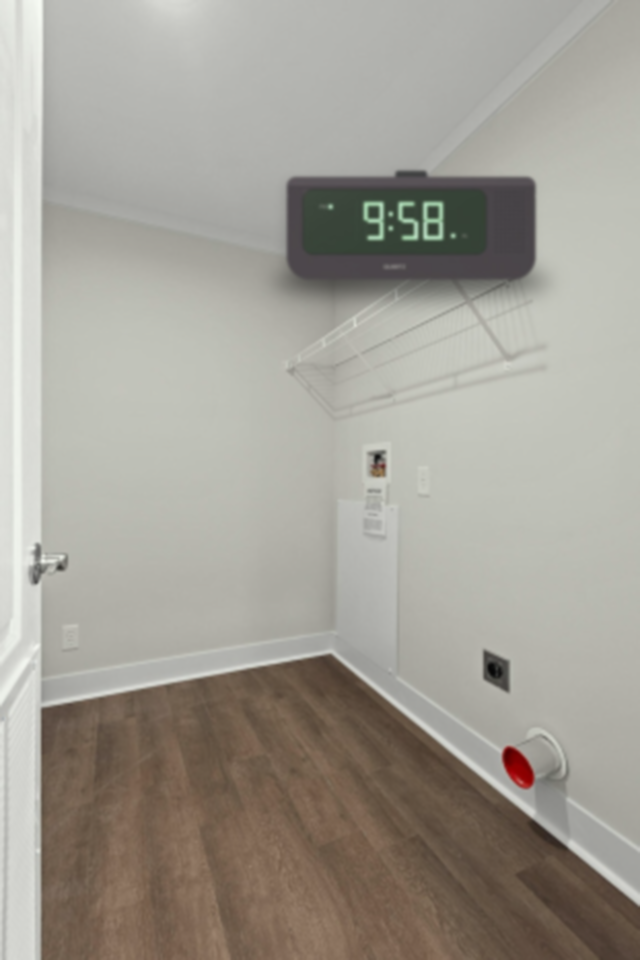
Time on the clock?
9:58
